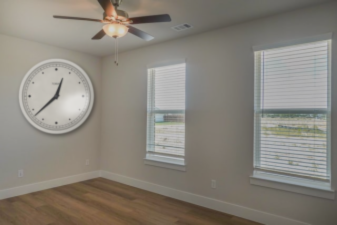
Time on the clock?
12:38
